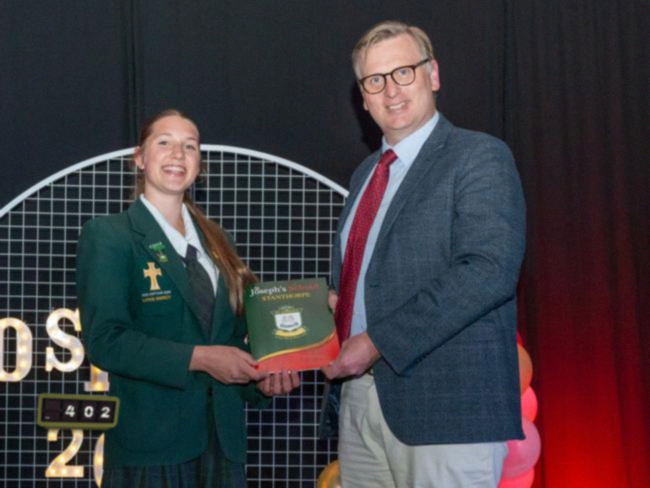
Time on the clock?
4:02
